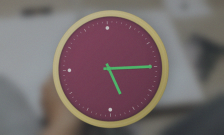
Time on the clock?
5:15
